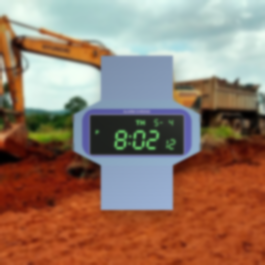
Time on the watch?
8:02
